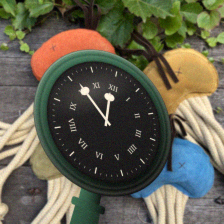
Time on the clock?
11:51
